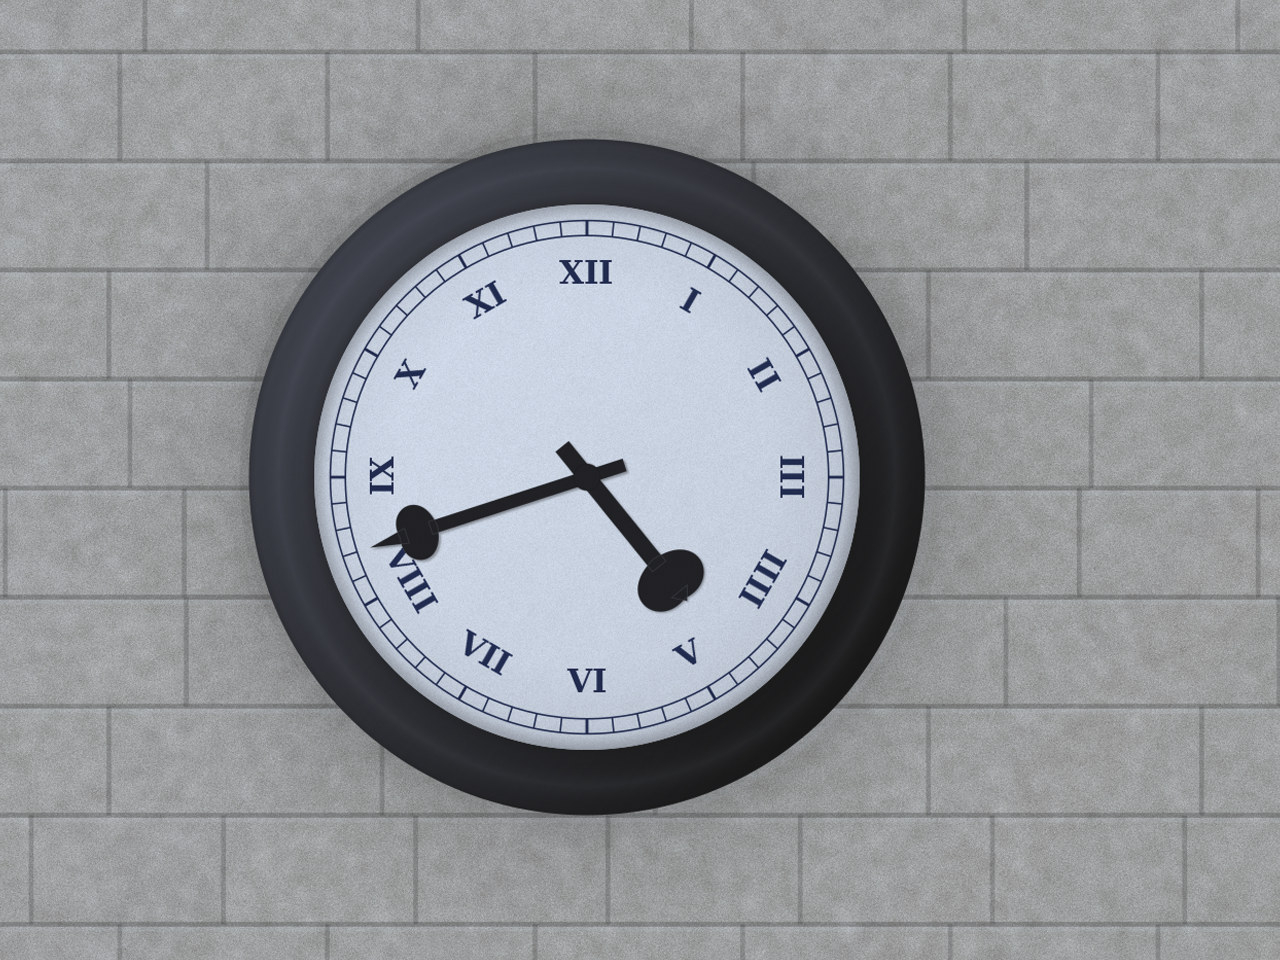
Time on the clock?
4:42
